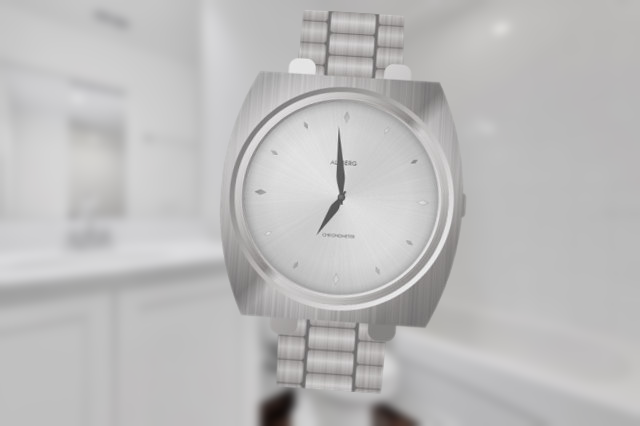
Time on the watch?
6:59
